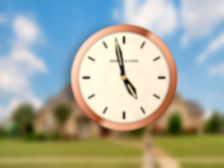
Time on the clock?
4:58
